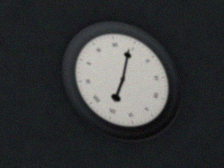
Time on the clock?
7:04
